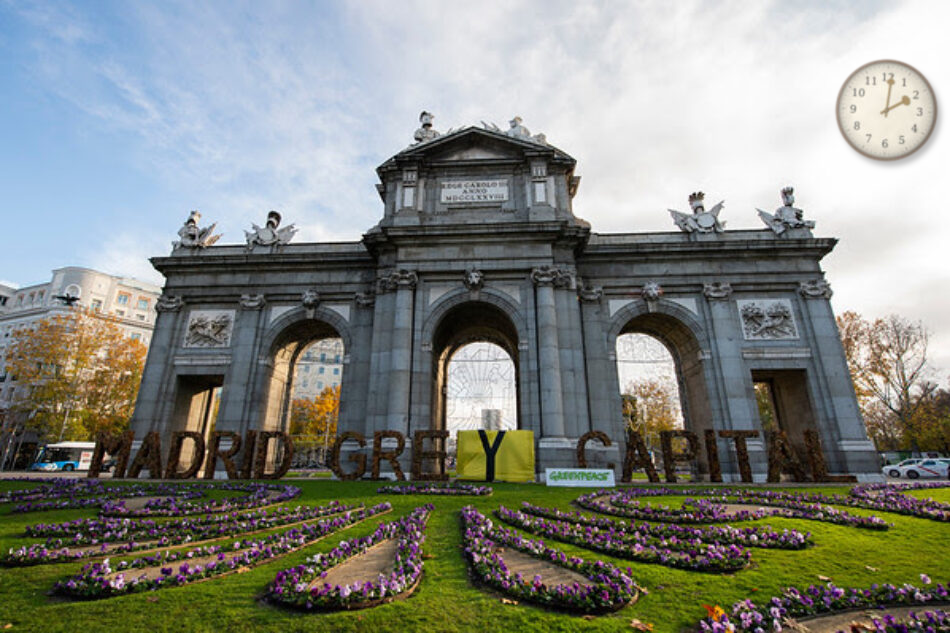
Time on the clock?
2:01
